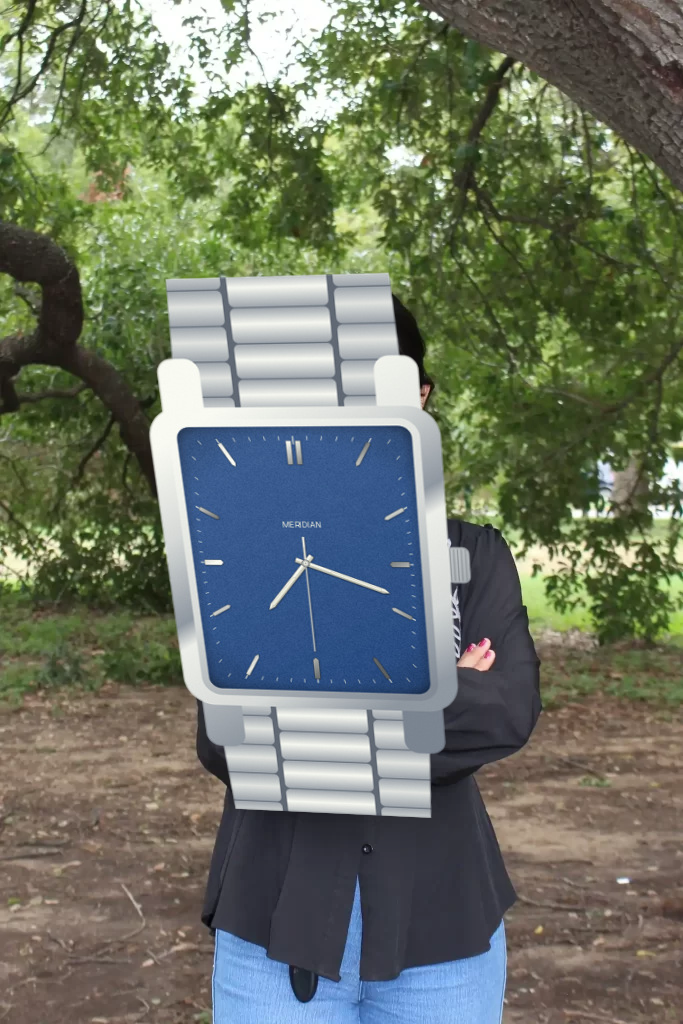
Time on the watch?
7:18:30
